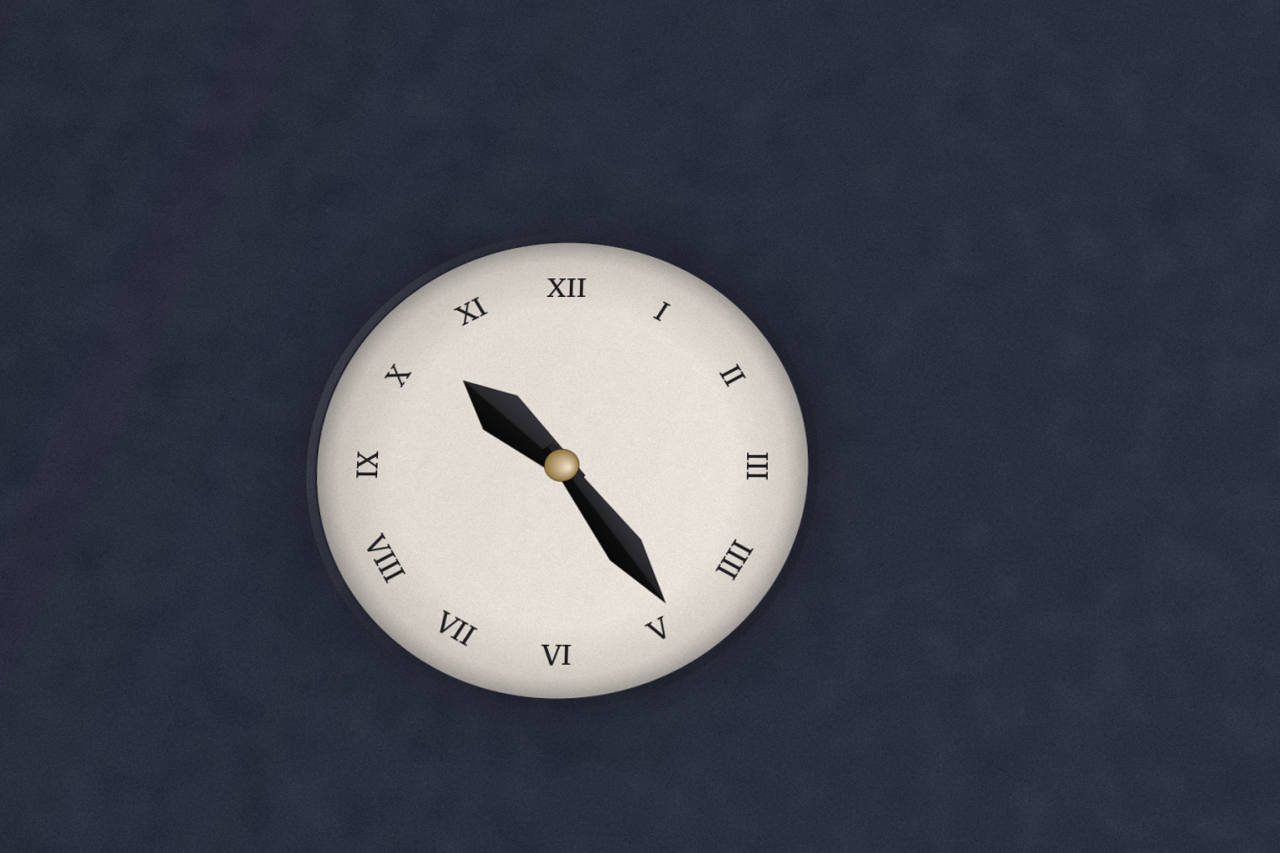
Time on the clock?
10:24
